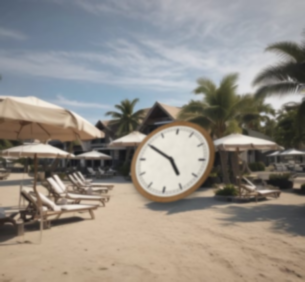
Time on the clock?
4:50
